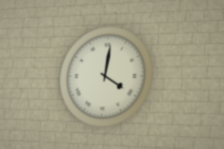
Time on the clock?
4:01
